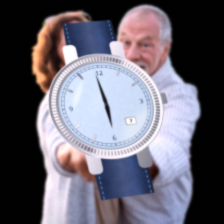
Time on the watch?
5:59
